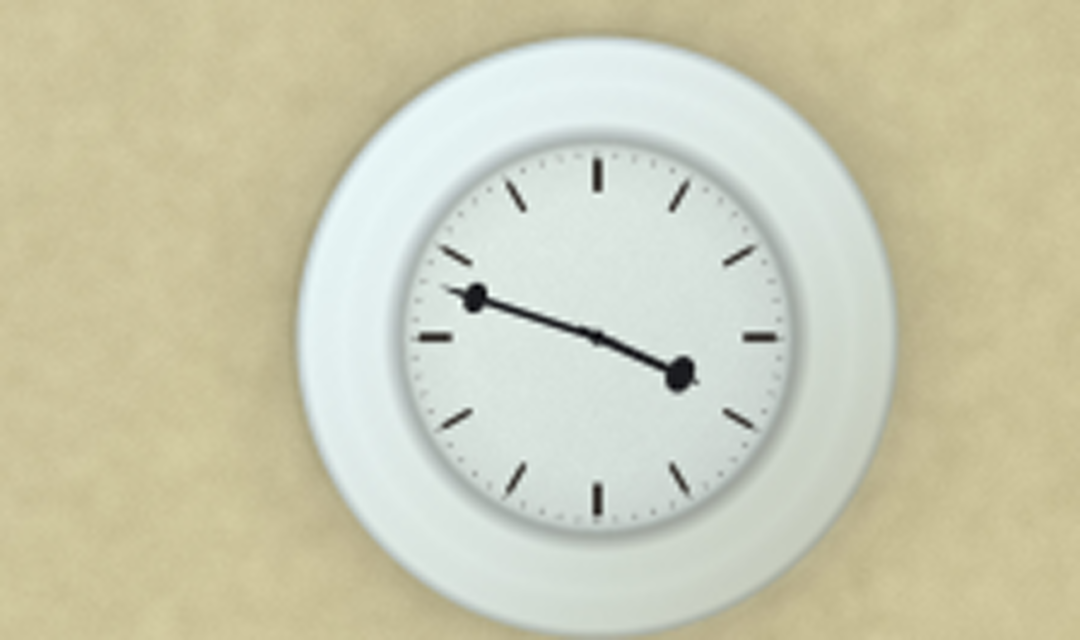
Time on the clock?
3:48
